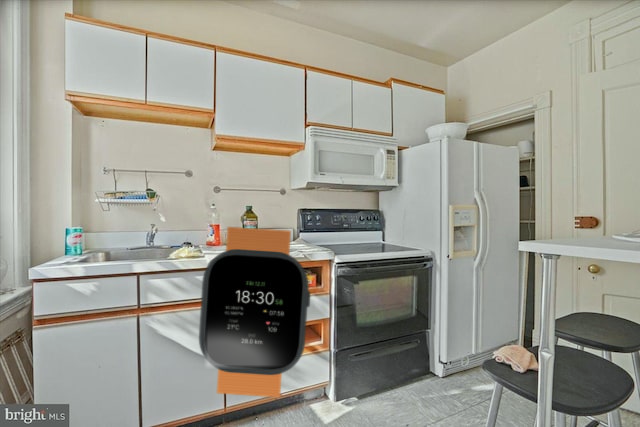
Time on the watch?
18:30
